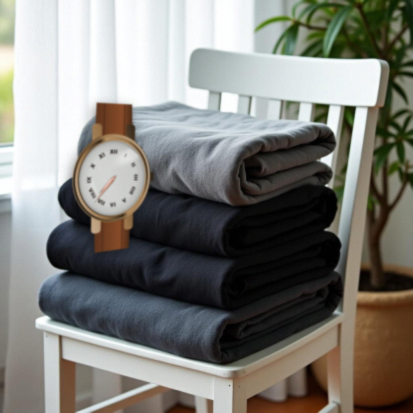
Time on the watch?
7:37
